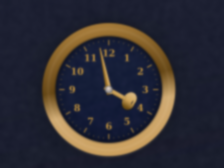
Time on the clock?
3:58
